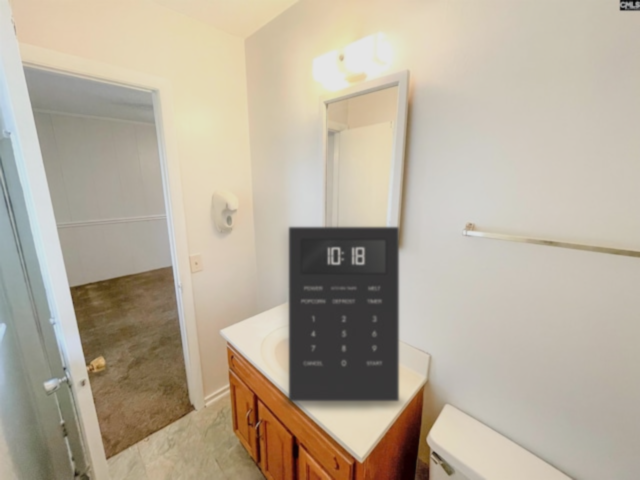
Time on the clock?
10:18
